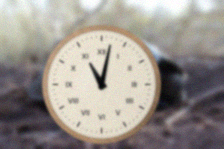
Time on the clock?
11:02
